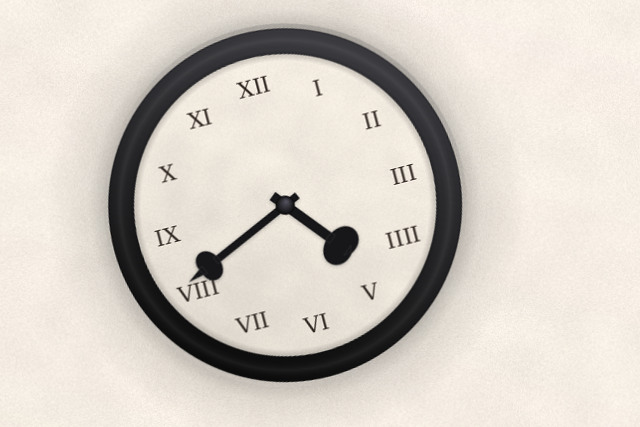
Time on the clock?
4:41
